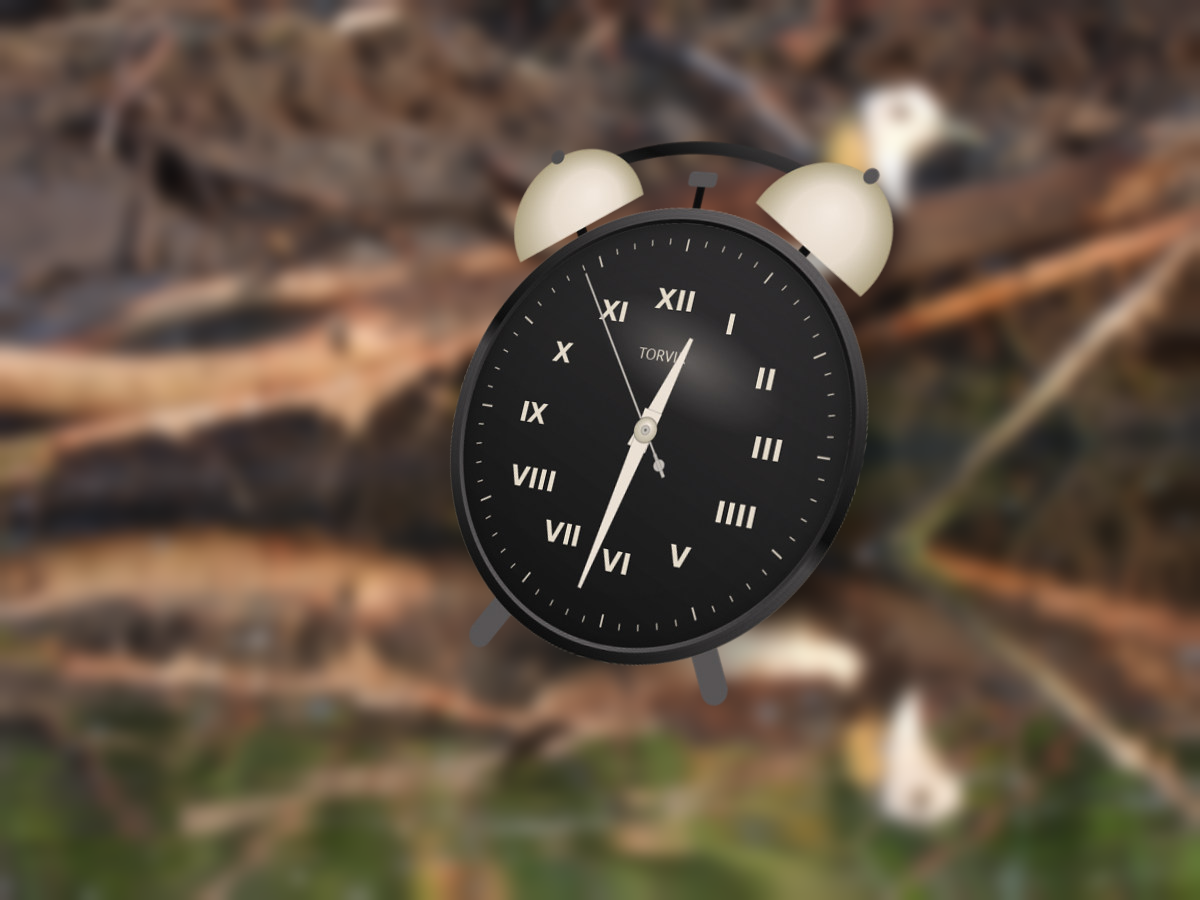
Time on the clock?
12:31:54
